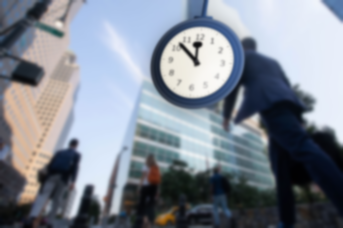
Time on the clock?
11:52
